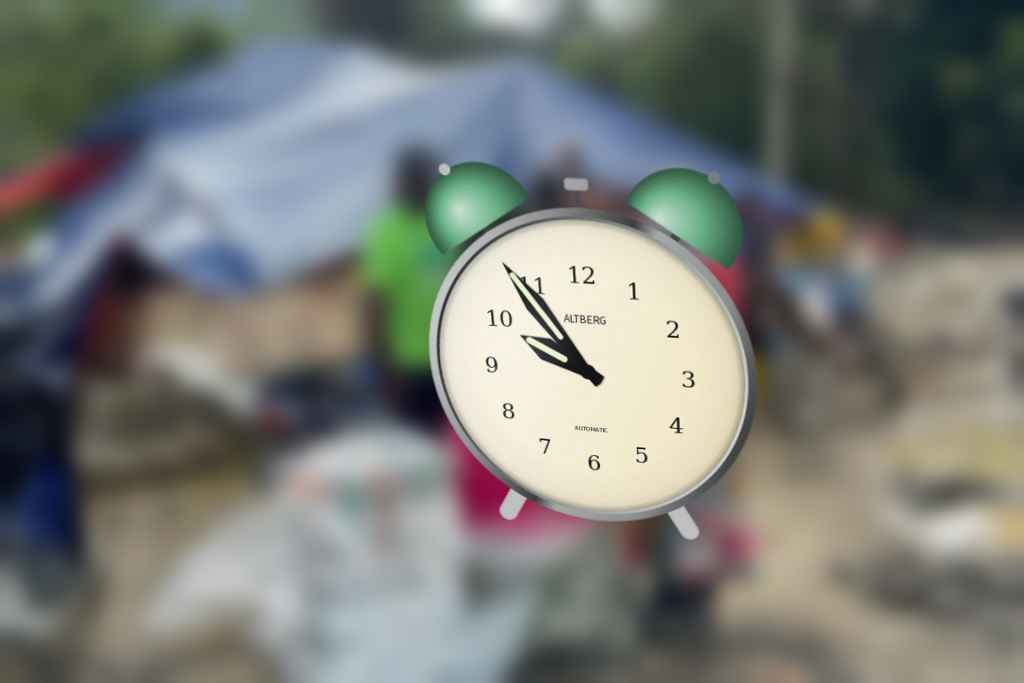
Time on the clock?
9:54
